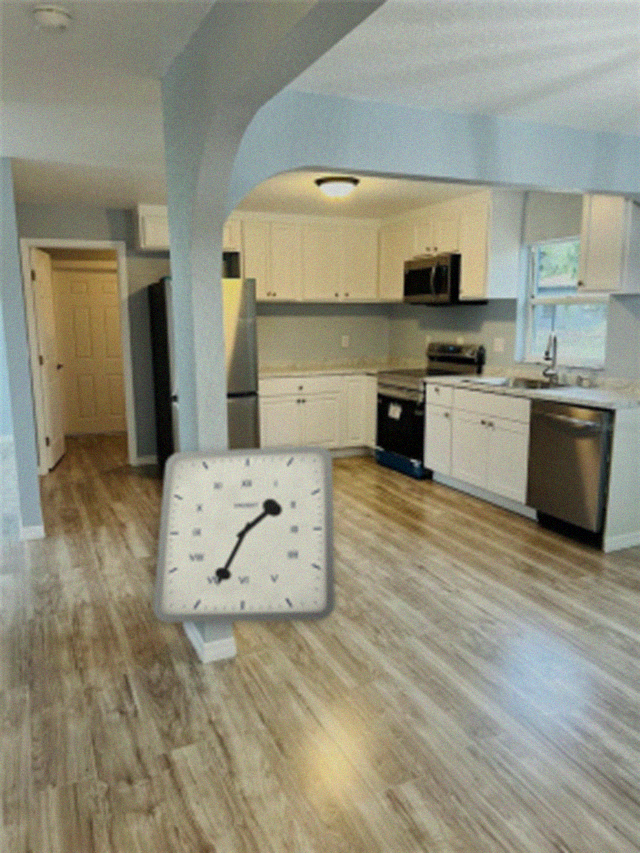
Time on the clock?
1:34
